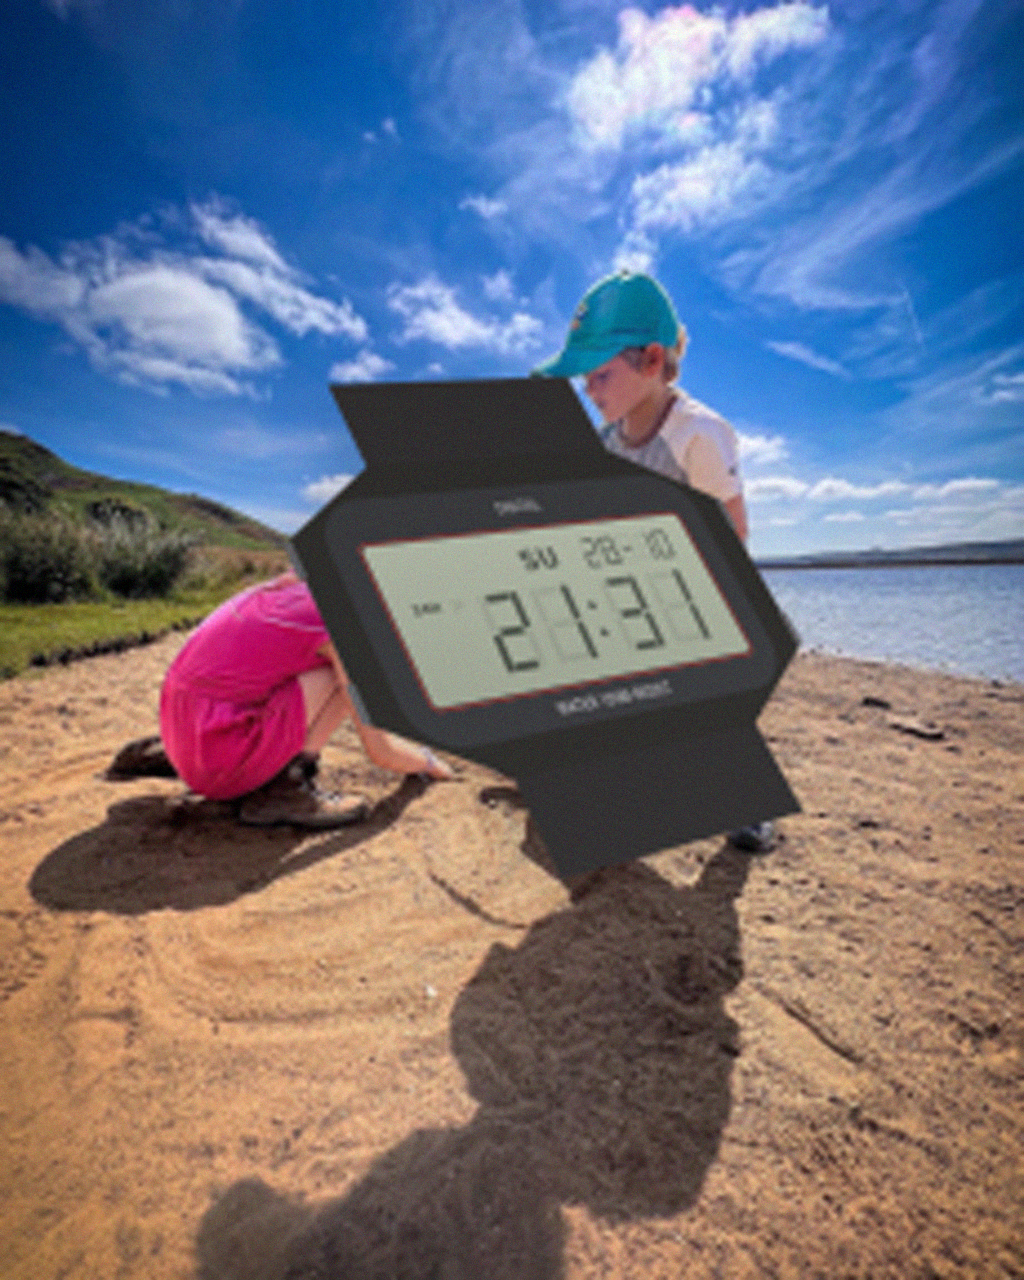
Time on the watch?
21:31
